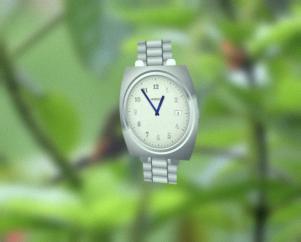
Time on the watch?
12:54
